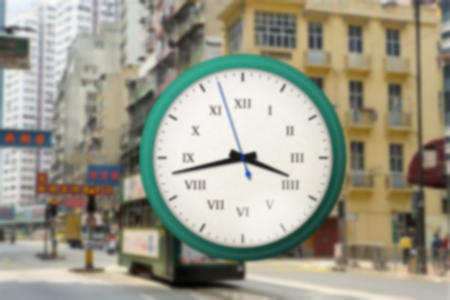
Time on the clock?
3:42:57
